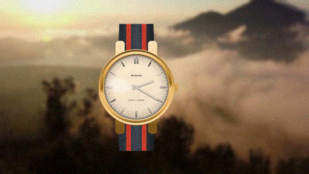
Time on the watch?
2:20
